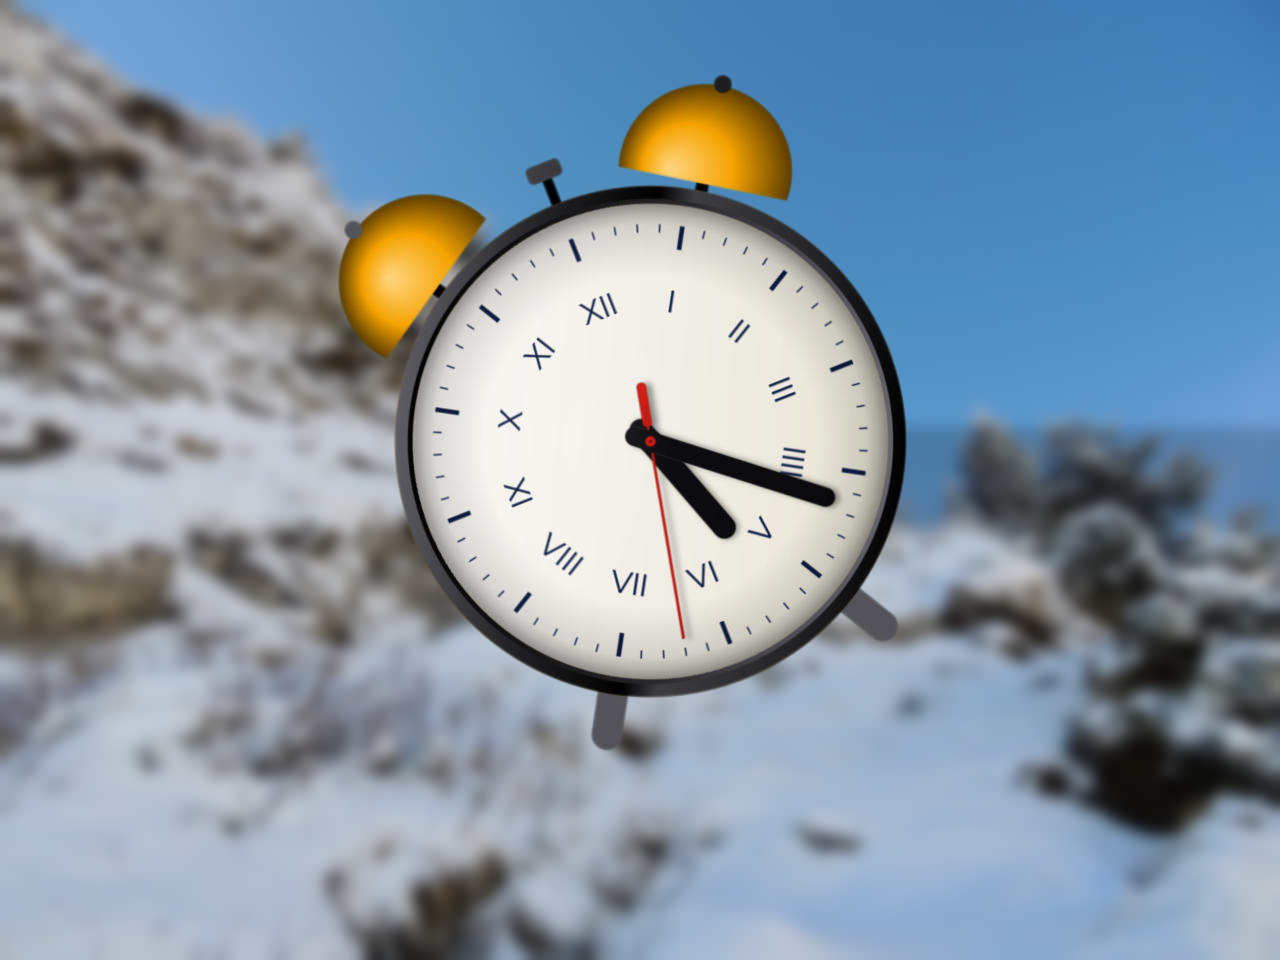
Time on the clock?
5:21:32
